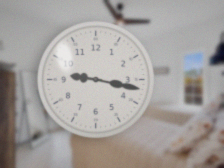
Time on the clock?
9:17
